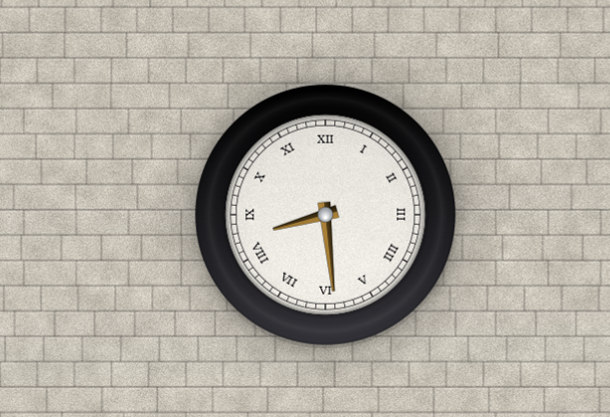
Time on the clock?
8:29
